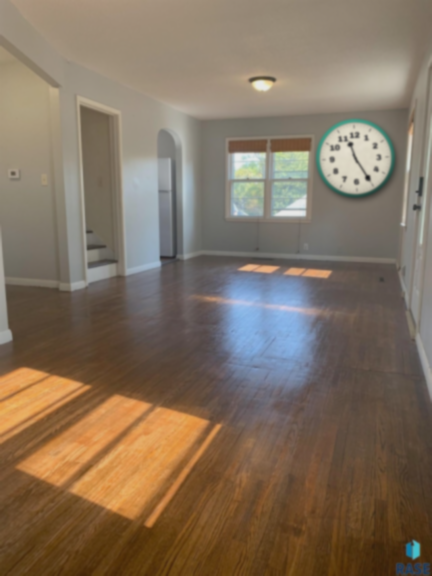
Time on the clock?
11:25
